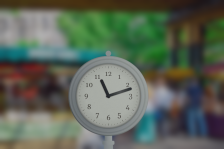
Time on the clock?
11:12
